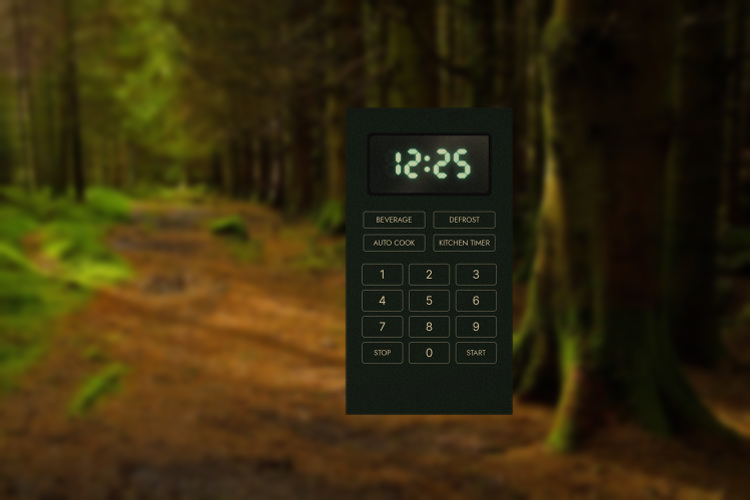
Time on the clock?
12:25
